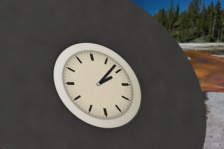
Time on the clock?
2:08
